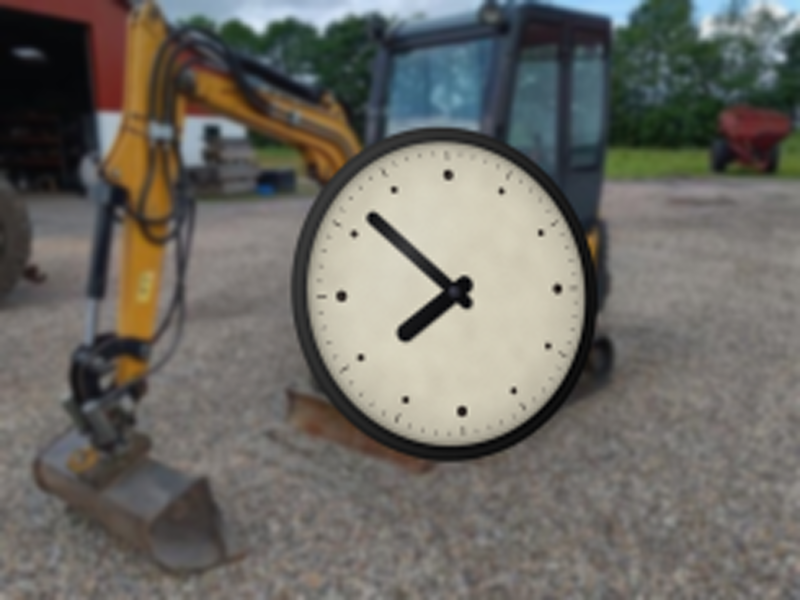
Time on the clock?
7:52
